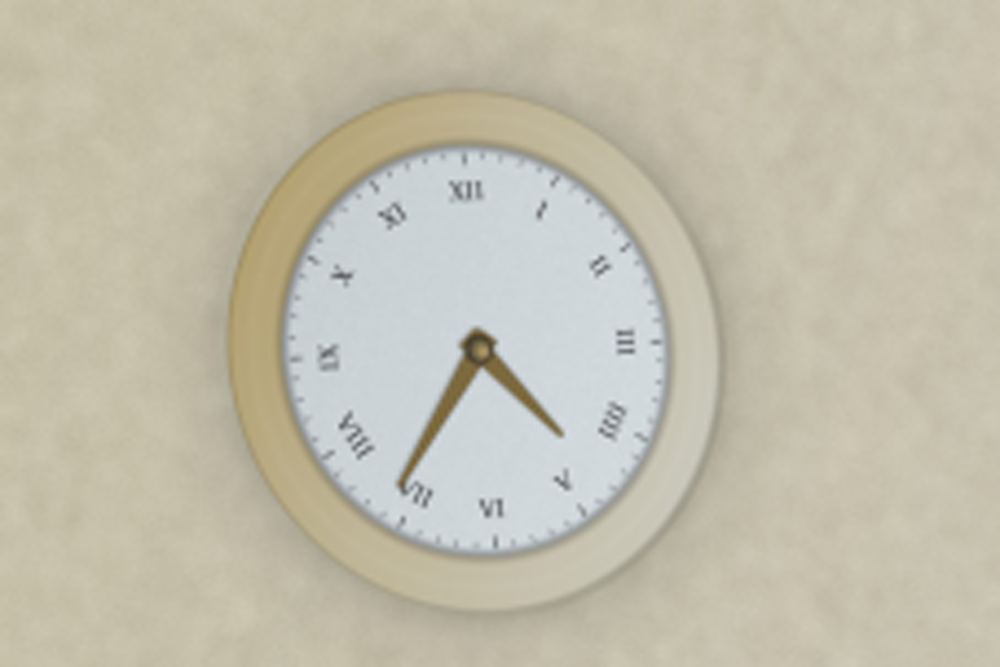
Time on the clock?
4:36
